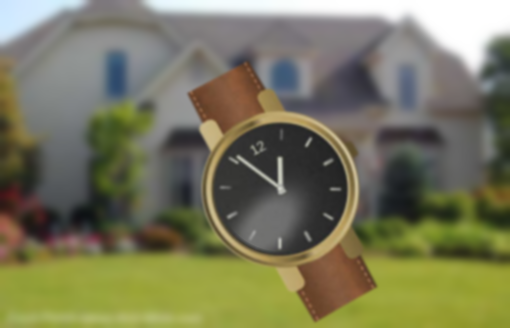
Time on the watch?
12:56
